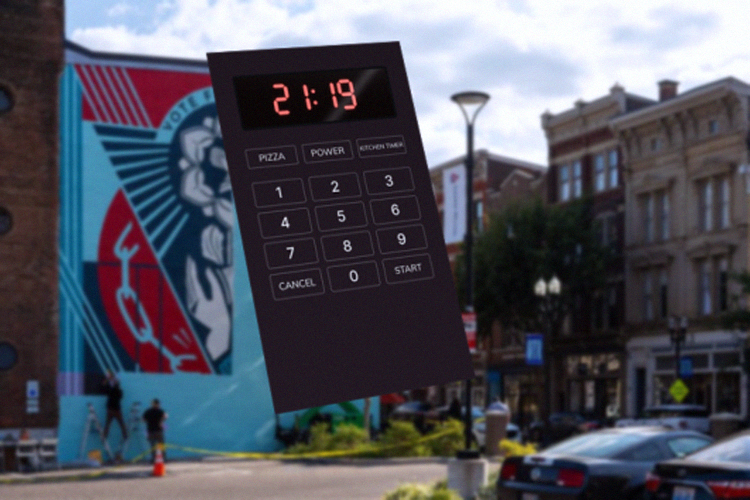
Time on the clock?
21:19
